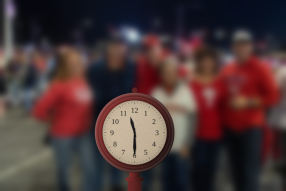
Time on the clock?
11:30
